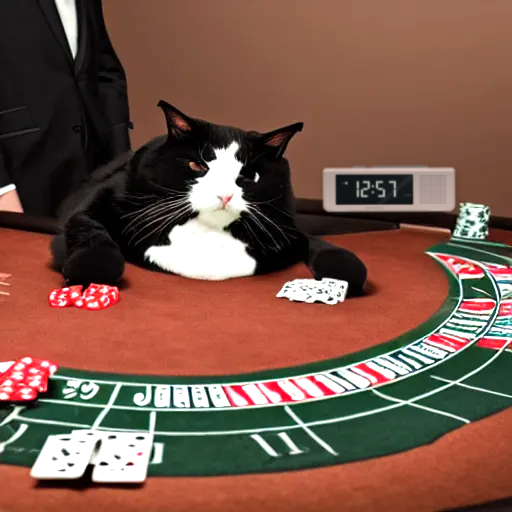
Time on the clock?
12:57
